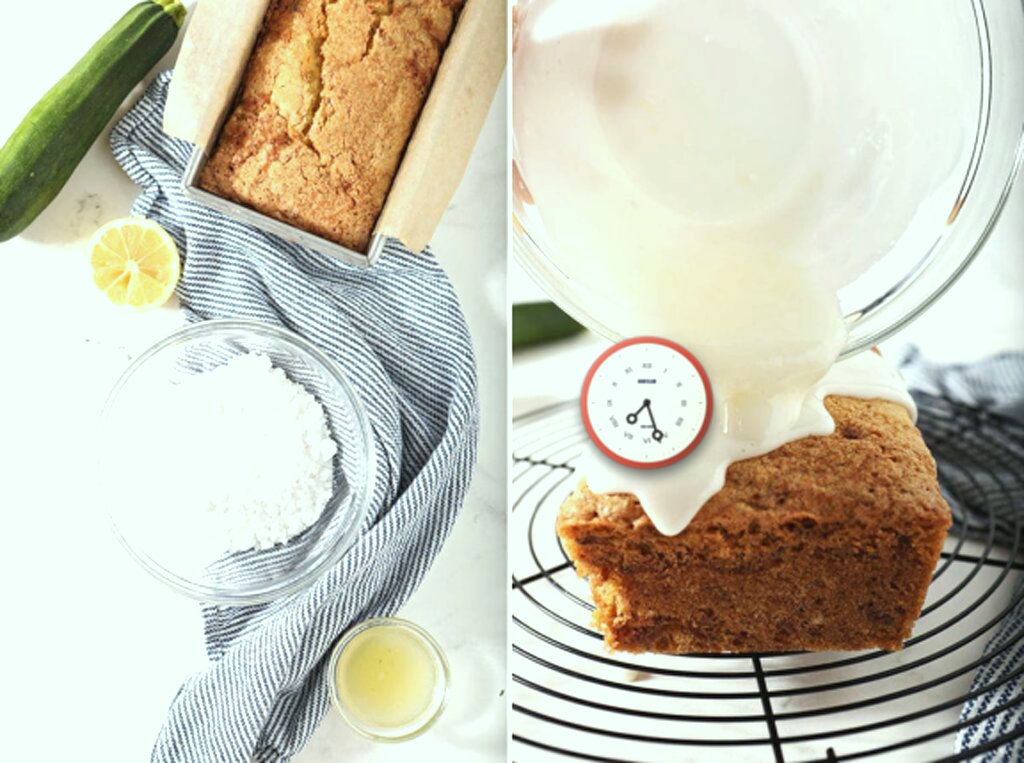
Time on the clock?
7:27
